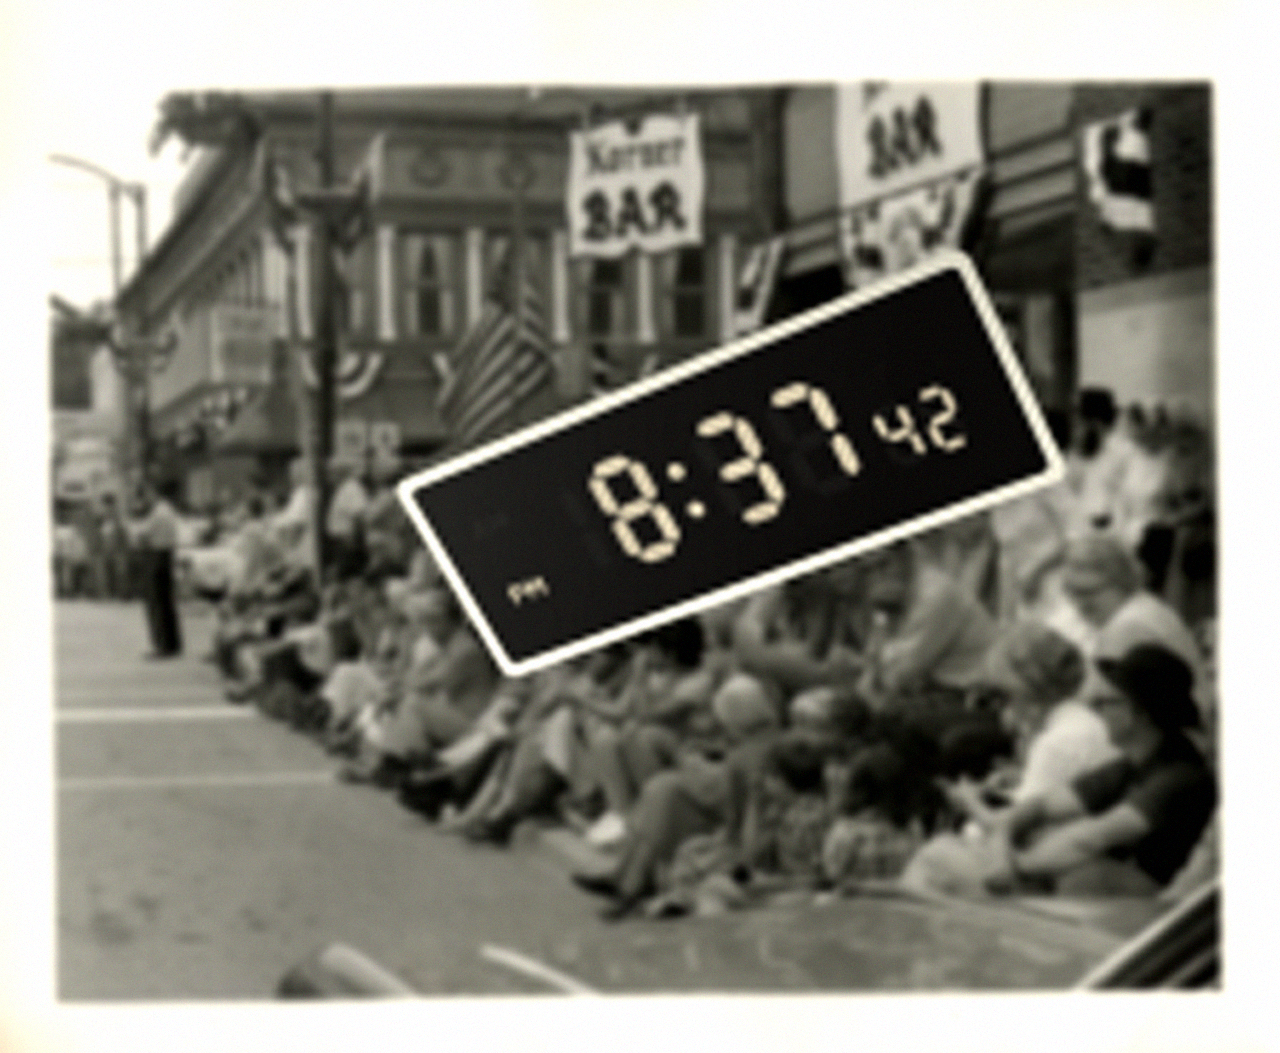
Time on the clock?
8:37:42
